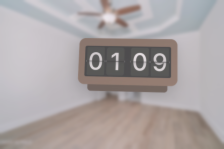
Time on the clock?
1:09
